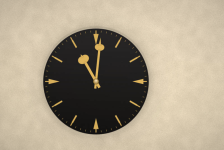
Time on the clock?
11:01
